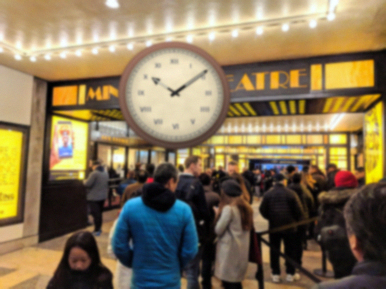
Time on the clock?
10:09
